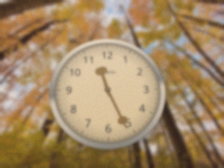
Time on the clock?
11:26
